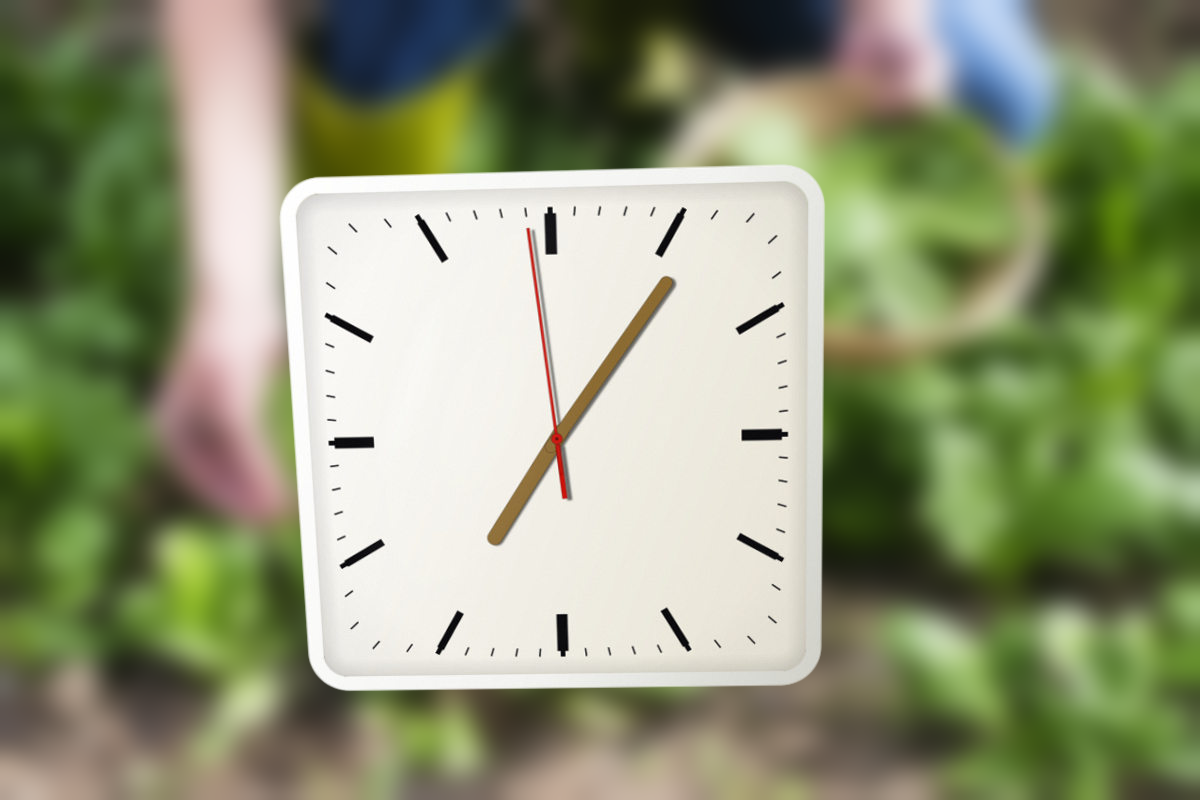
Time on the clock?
7:05:59
